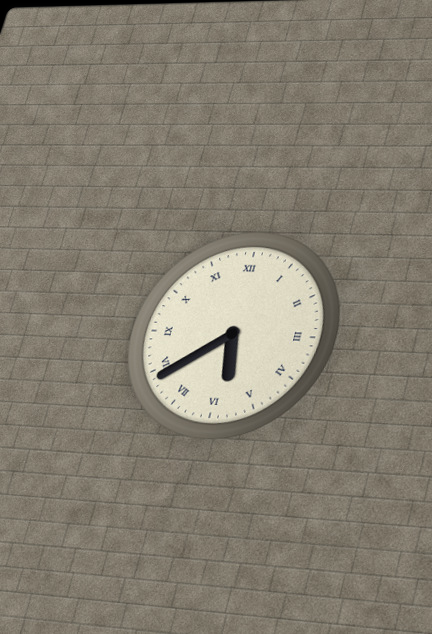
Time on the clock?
5:39
